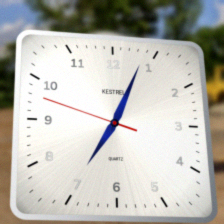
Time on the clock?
7:03:48
